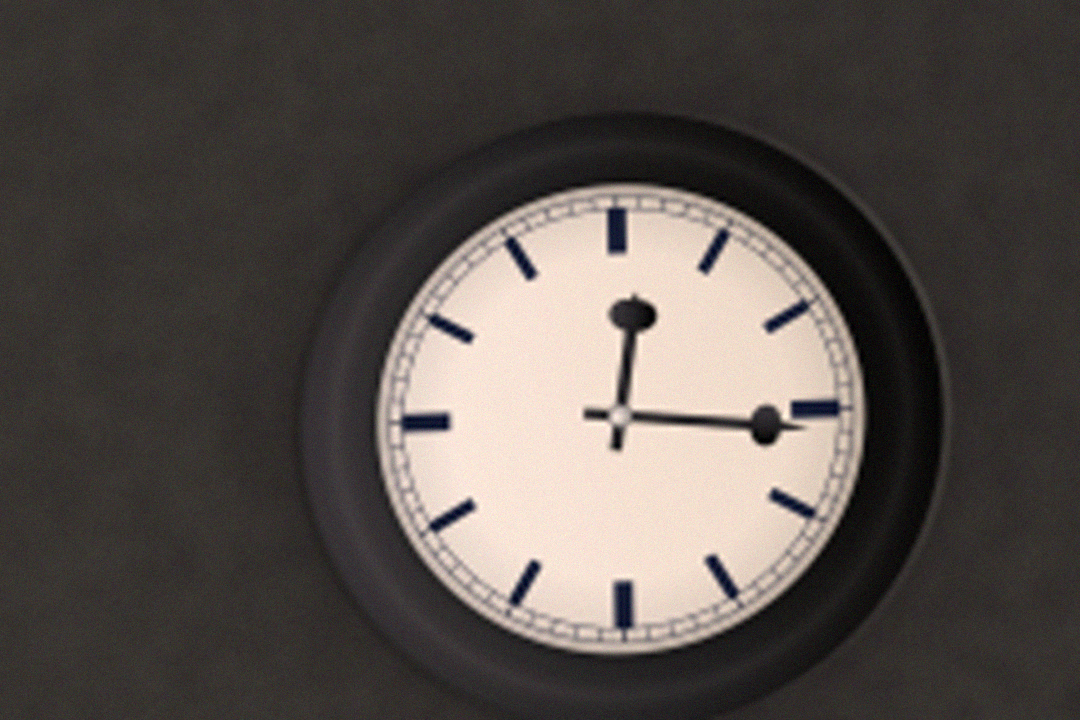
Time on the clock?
12:16
